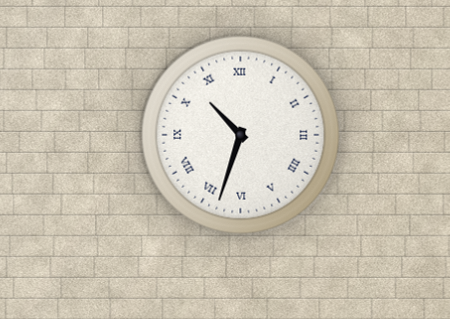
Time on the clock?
10:33
